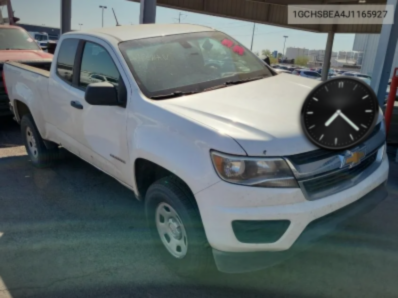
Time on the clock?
7:22
